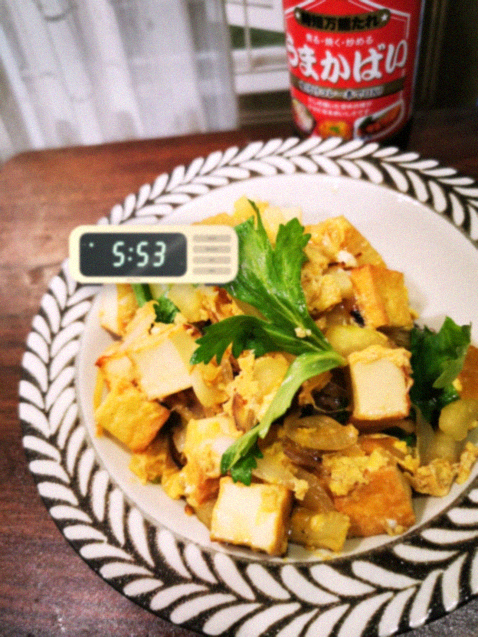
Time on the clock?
5:53
